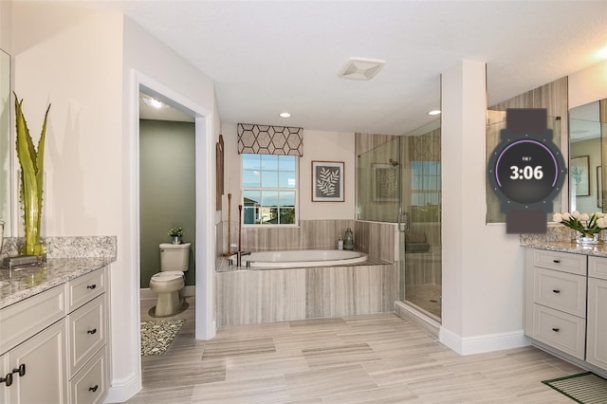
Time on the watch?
3:06
